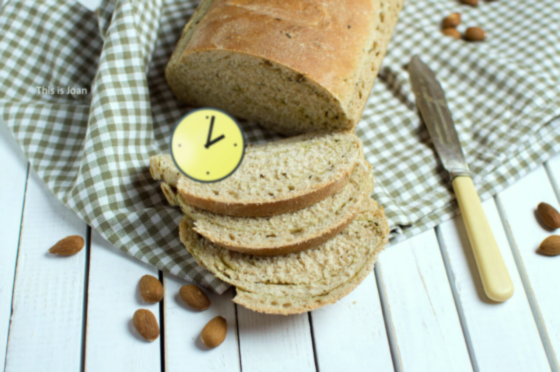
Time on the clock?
2:02
